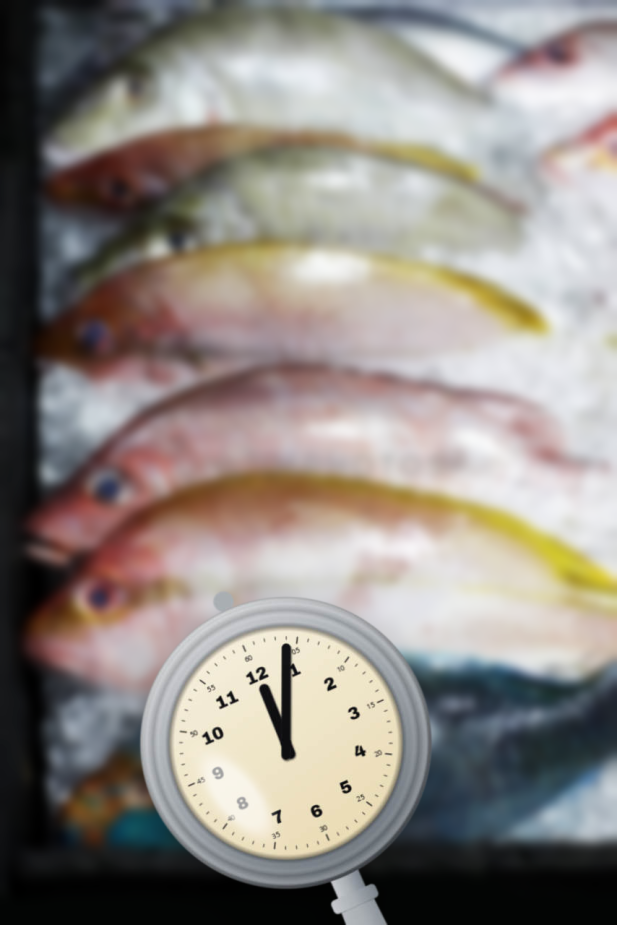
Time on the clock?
12:04
